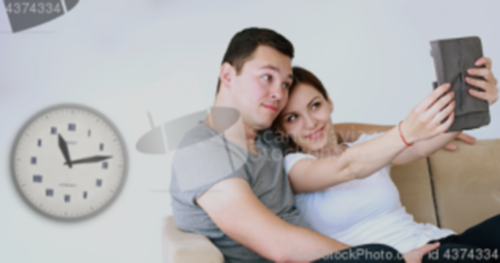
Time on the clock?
11:13
